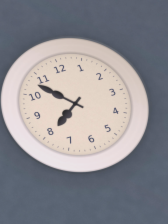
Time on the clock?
7:53
